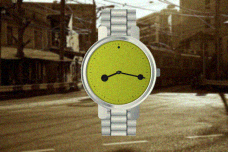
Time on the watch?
8:17
